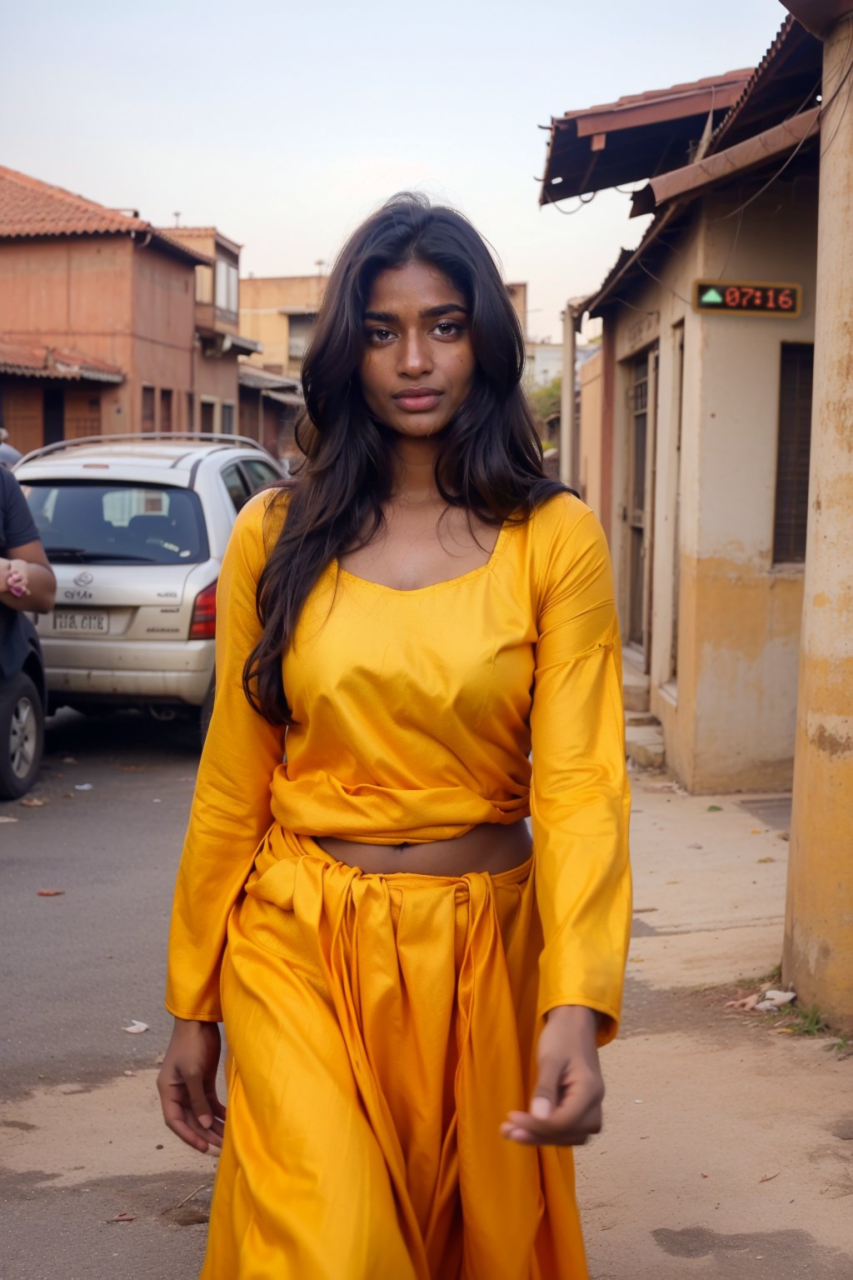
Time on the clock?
7:16
